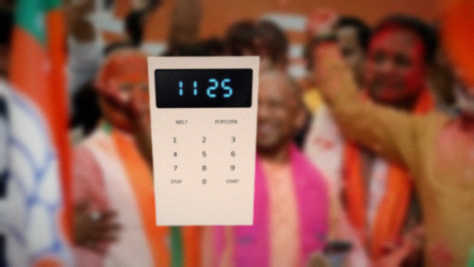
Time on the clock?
11:25
